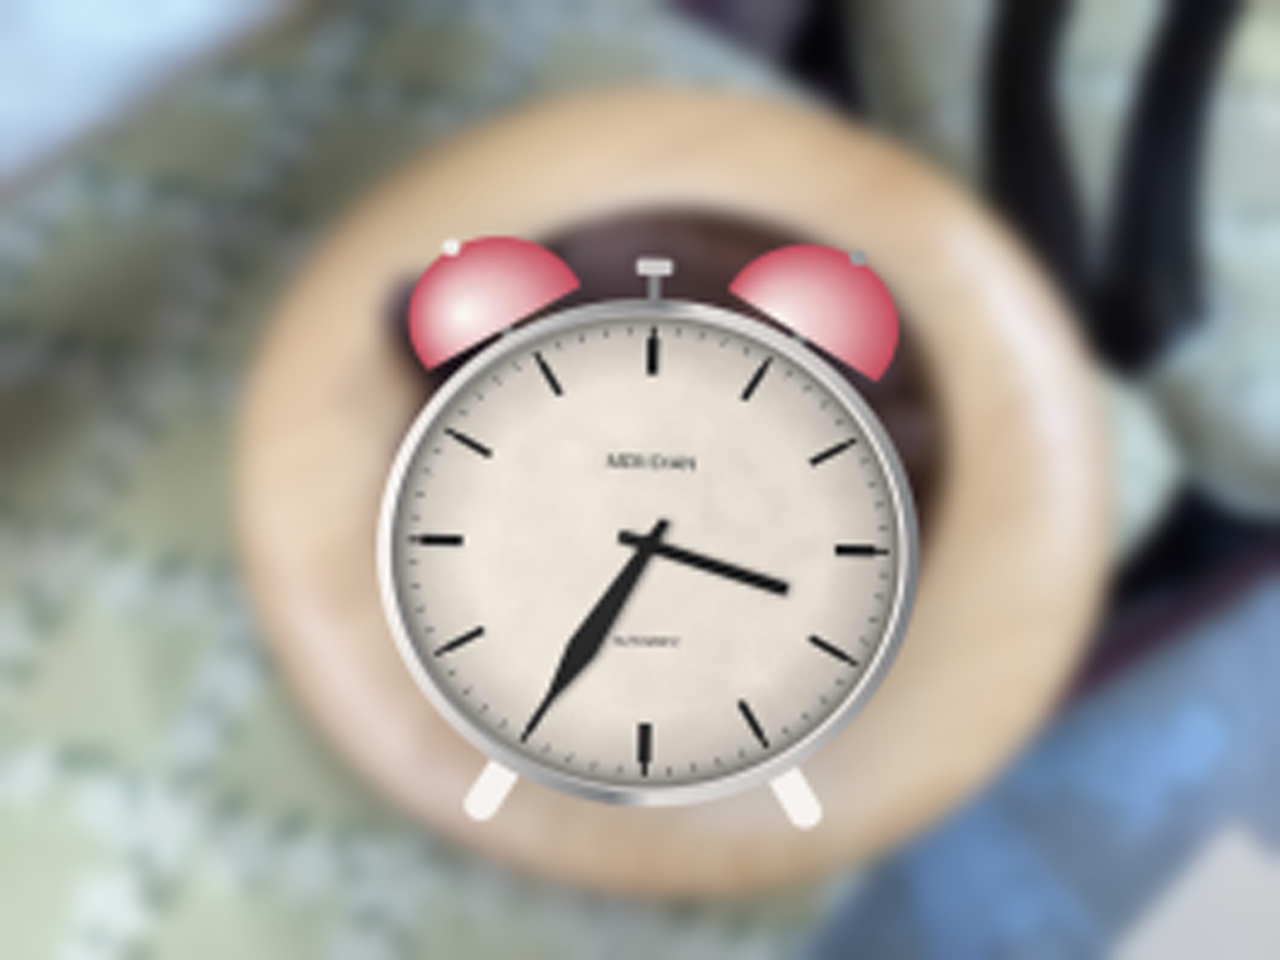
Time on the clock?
3:35
